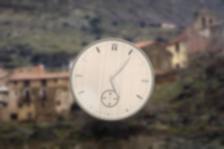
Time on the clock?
5:06
